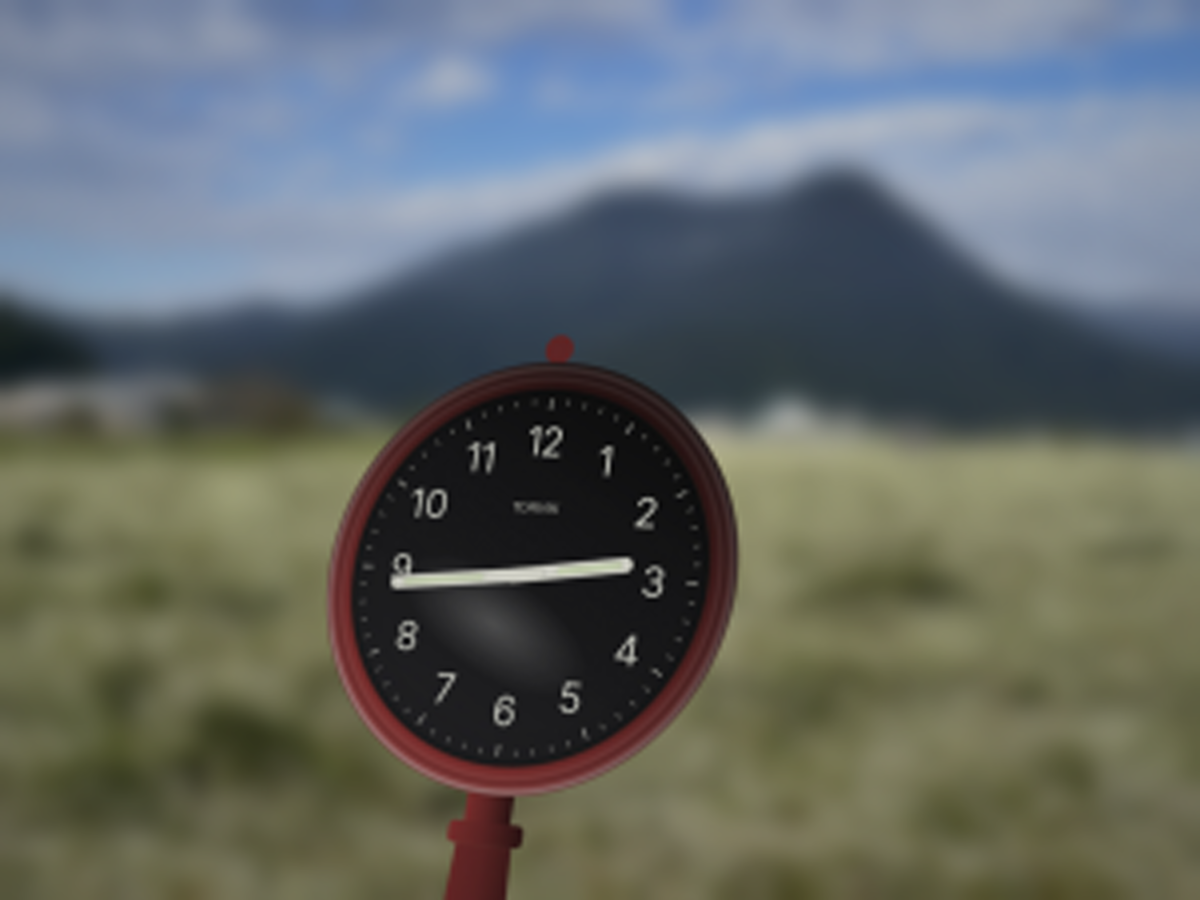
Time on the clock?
2:44
